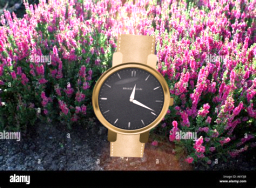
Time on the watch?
12:19
